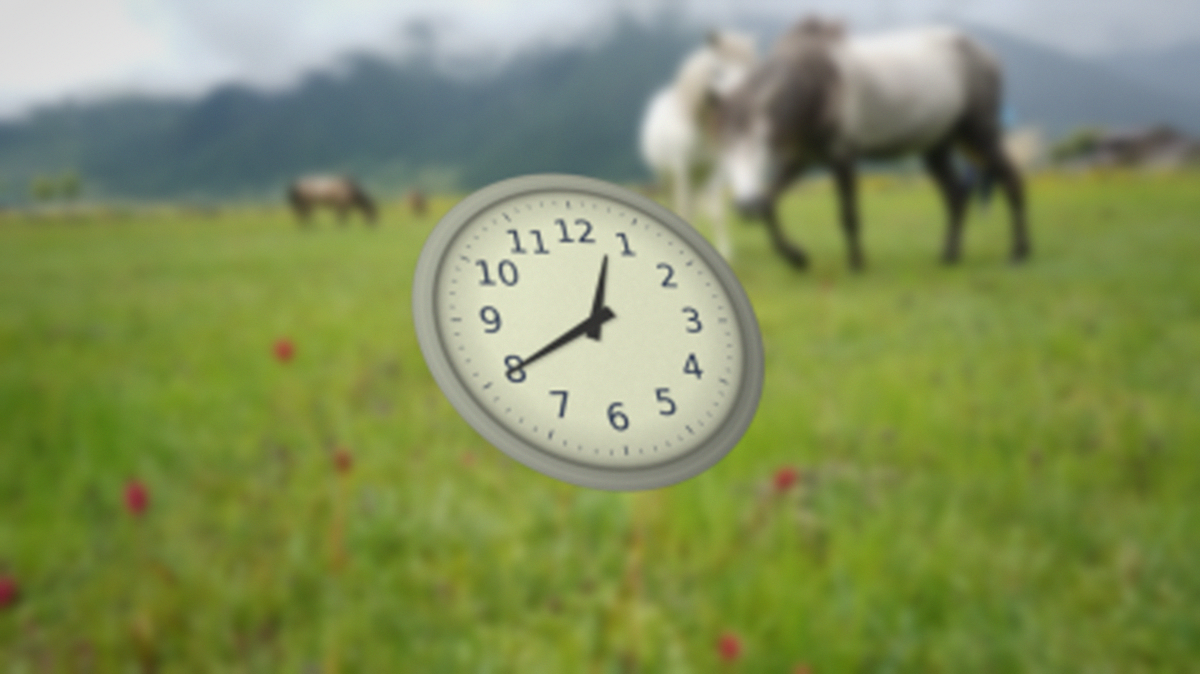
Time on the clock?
12:40
